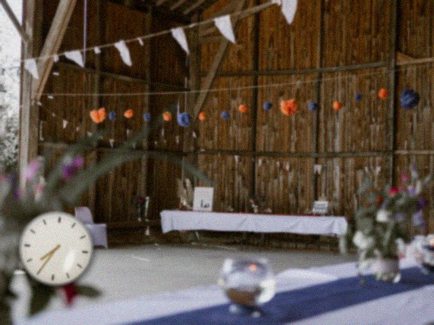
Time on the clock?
7:35
